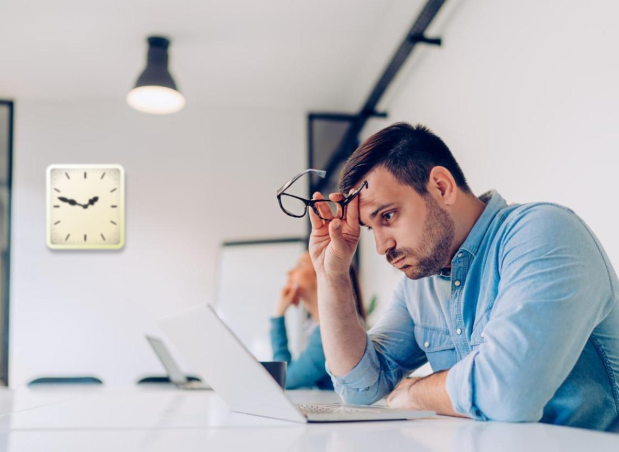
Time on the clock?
1:48
